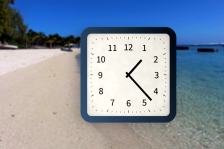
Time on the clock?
1:23
